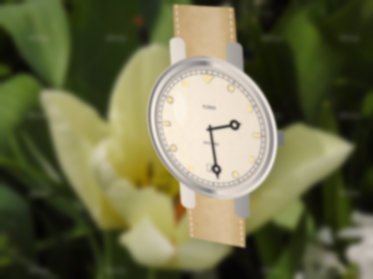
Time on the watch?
2:29
